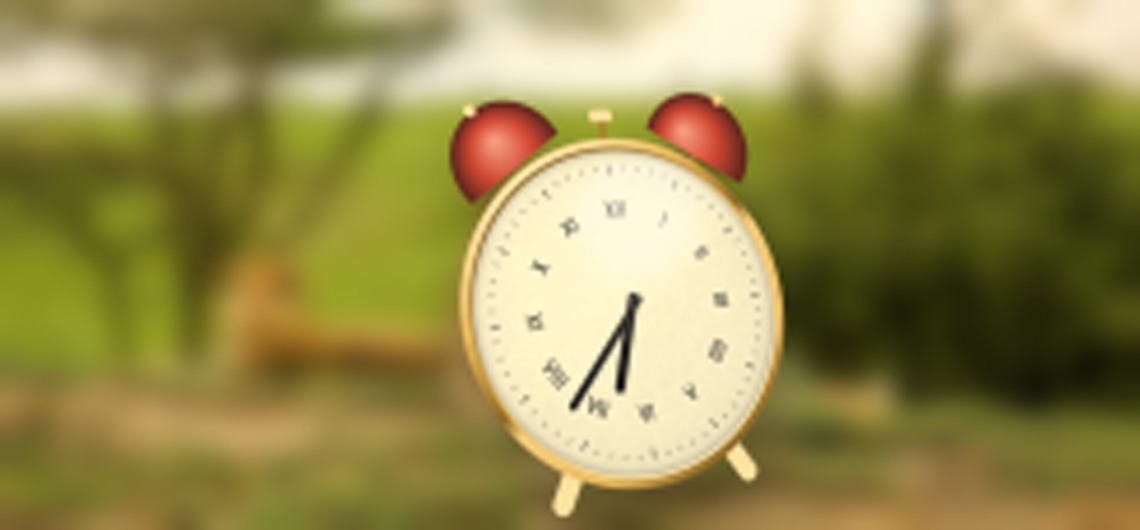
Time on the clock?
6:37
